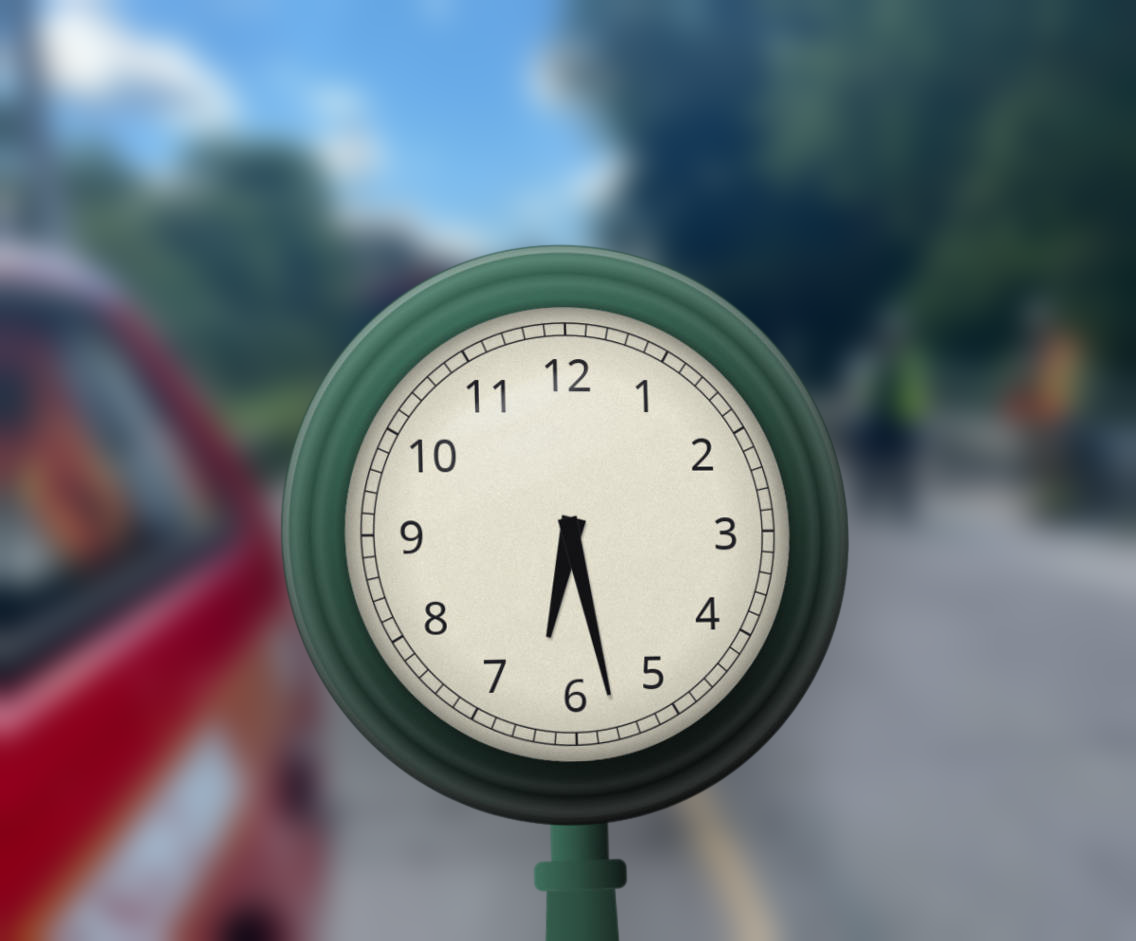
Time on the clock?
6:28
